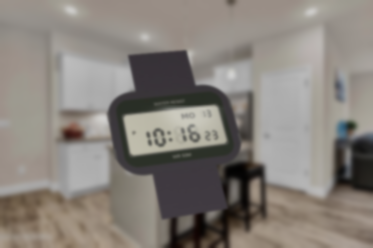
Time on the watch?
10:16
